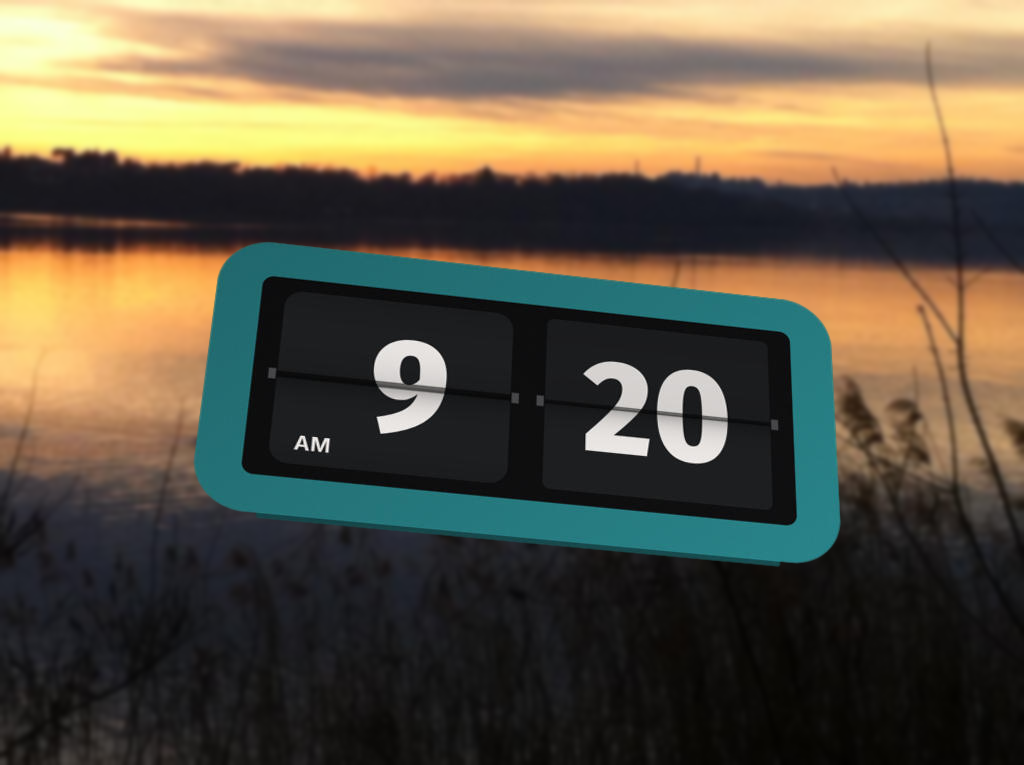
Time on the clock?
9:20
